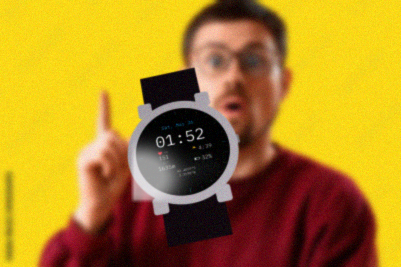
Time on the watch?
1:52
